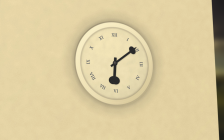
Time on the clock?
6:09
